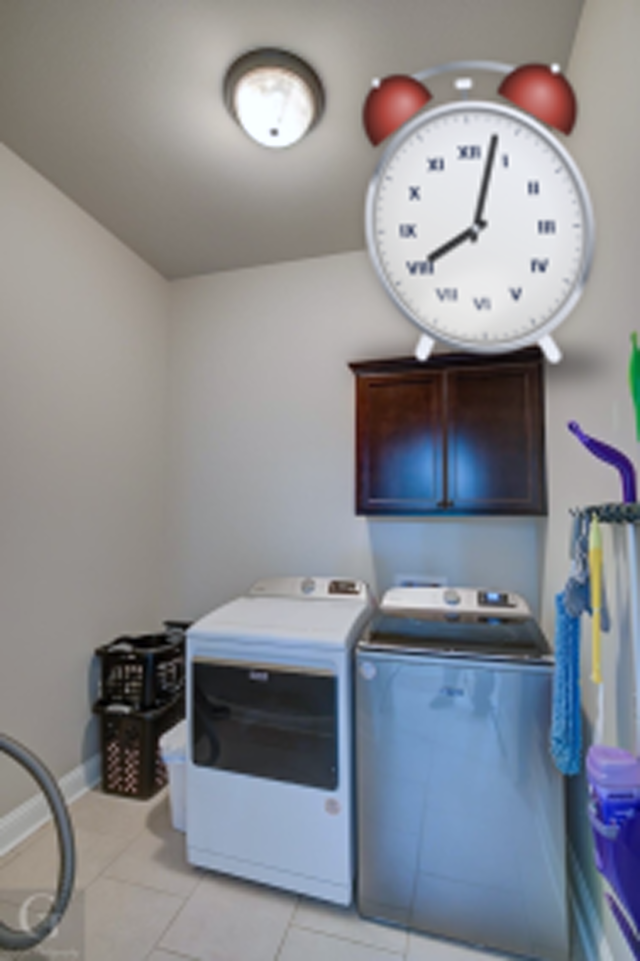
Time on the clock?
8:03
